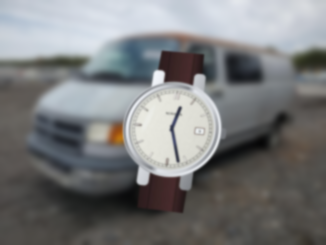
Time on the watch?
12:27
